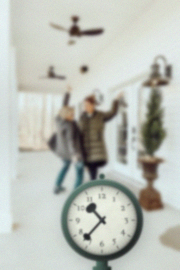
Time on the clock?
10:37
